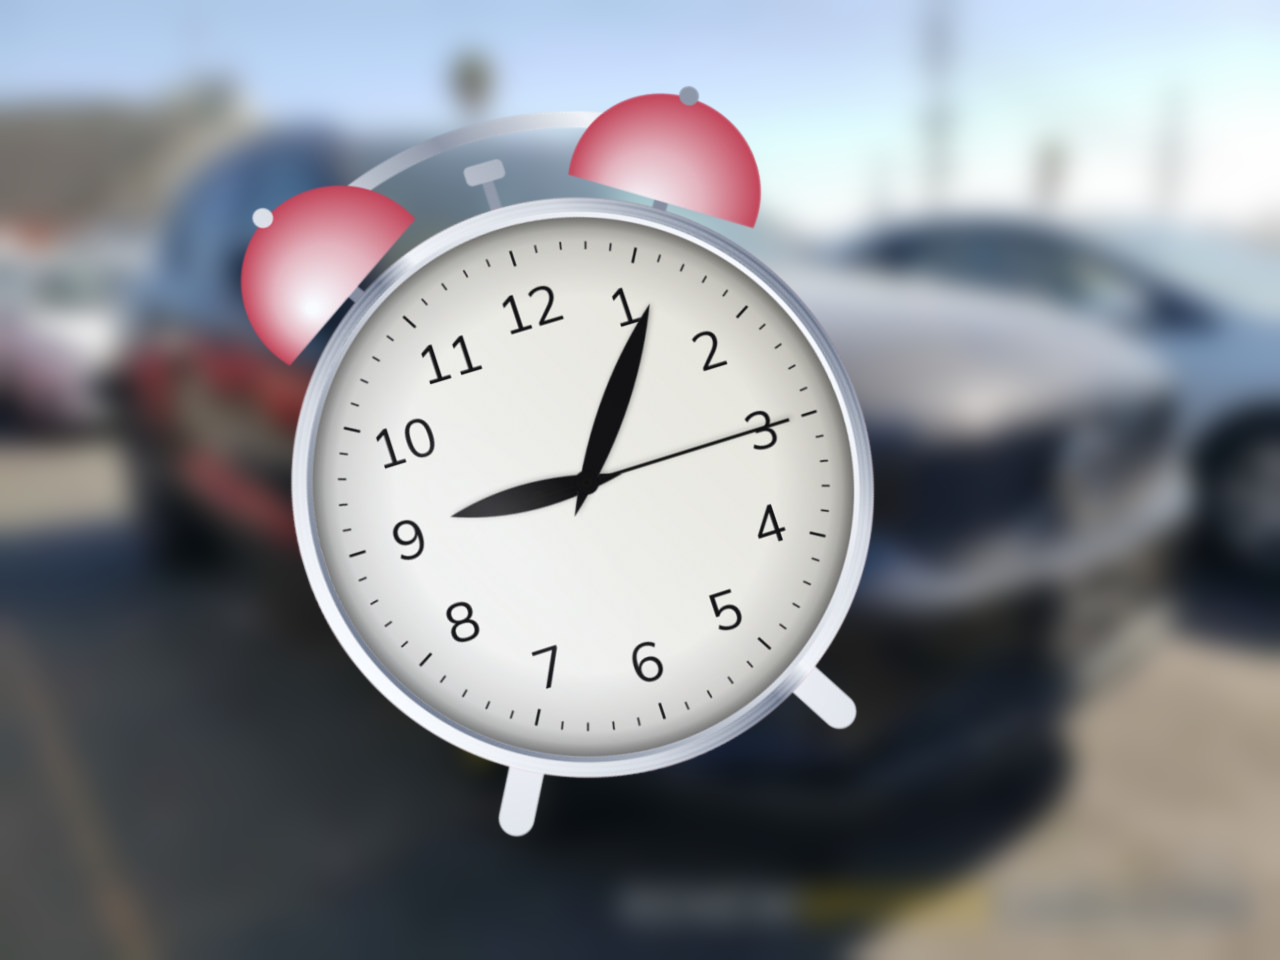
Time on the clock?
9:06:15
